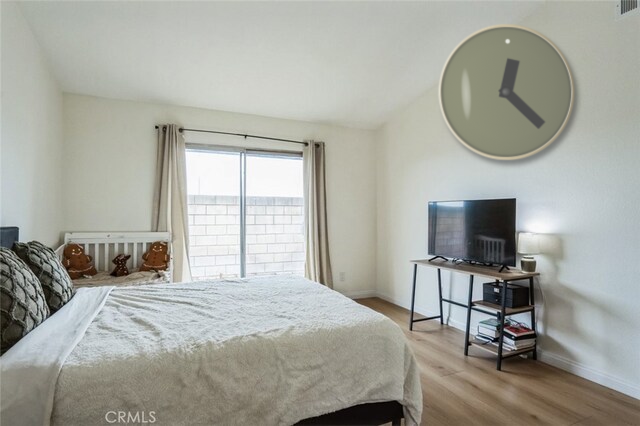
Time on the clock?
12:22
